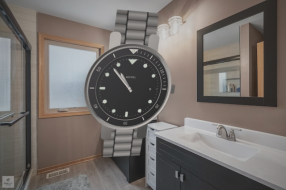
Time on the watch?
10:53
